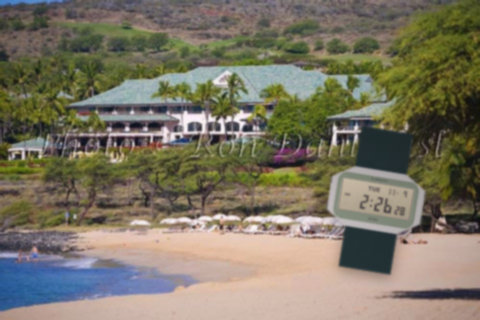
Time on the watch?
2:26
